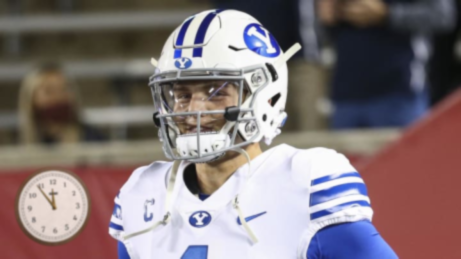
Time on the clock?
11:54
